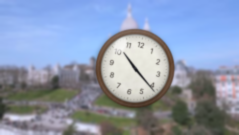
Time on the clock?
10:21
